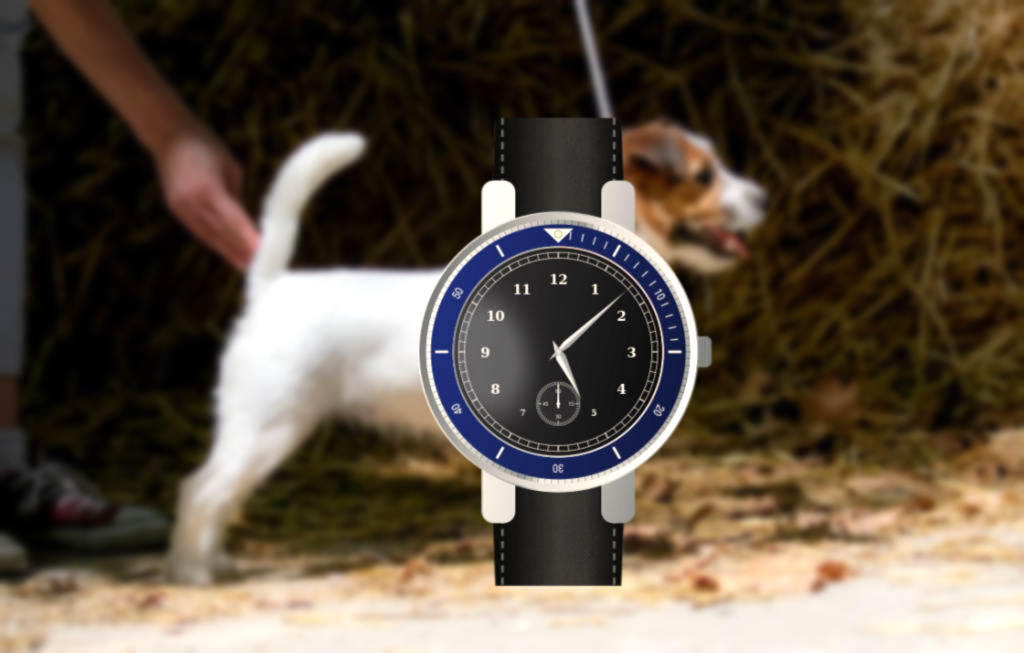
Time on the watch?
5:08
